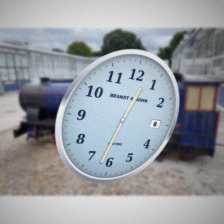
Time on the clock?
12:32
